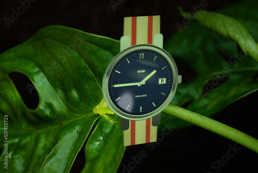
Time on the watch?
1:45
